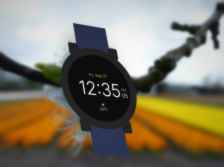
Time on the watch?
12:35
